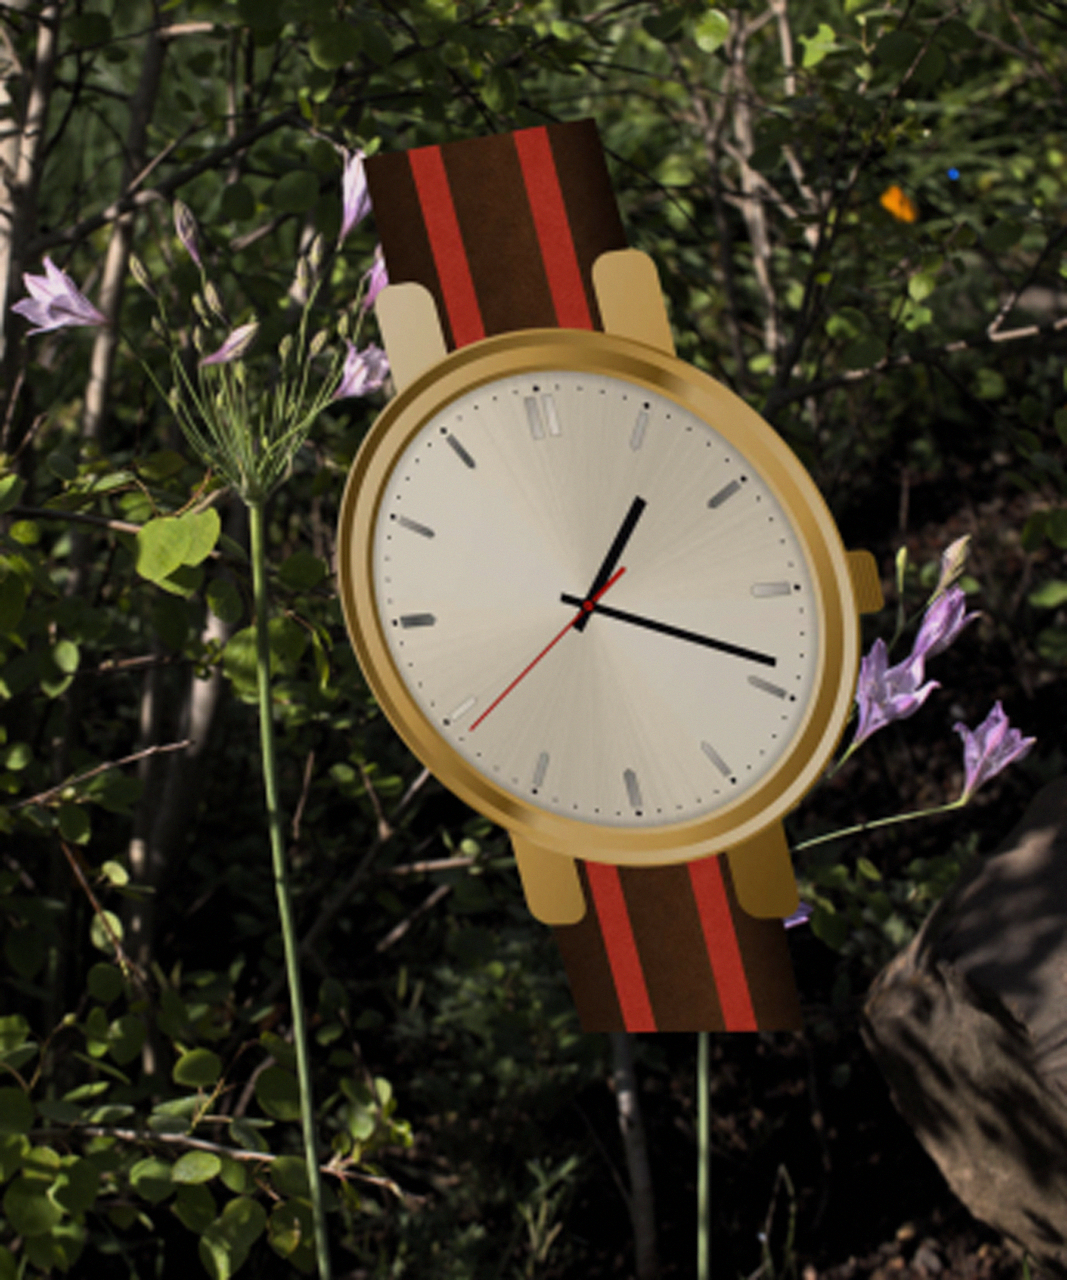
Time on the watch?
1:18:39
